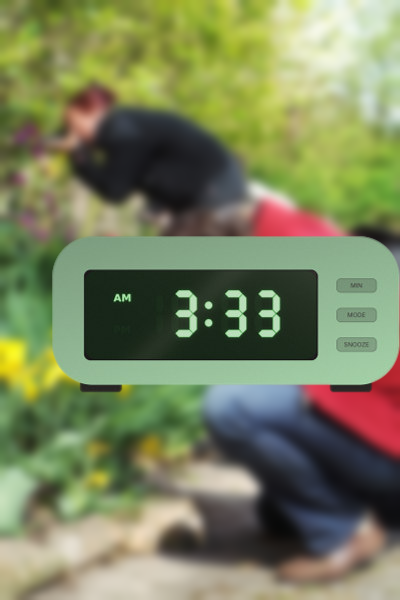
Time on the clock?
3:33
